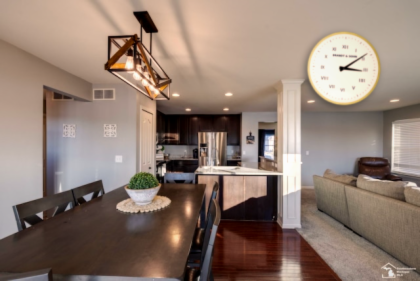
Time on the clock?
3:09
